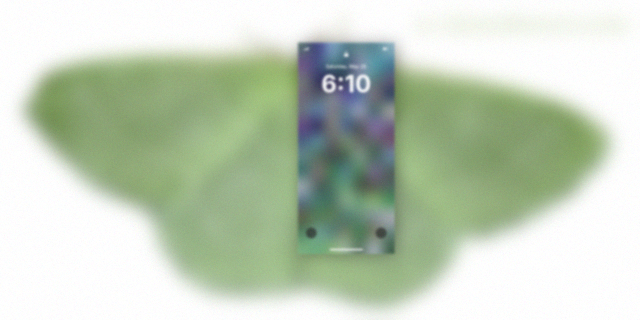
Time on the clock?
6:10
